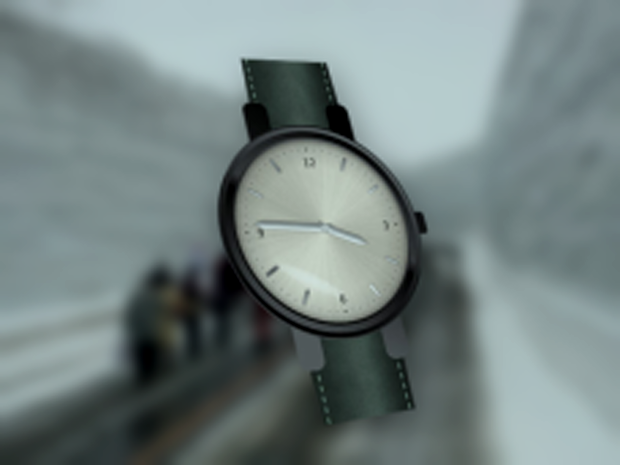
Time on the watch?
3:46
